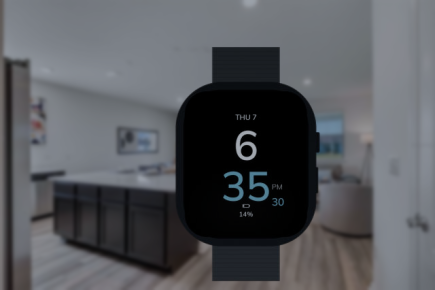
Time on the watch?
6:35:30
